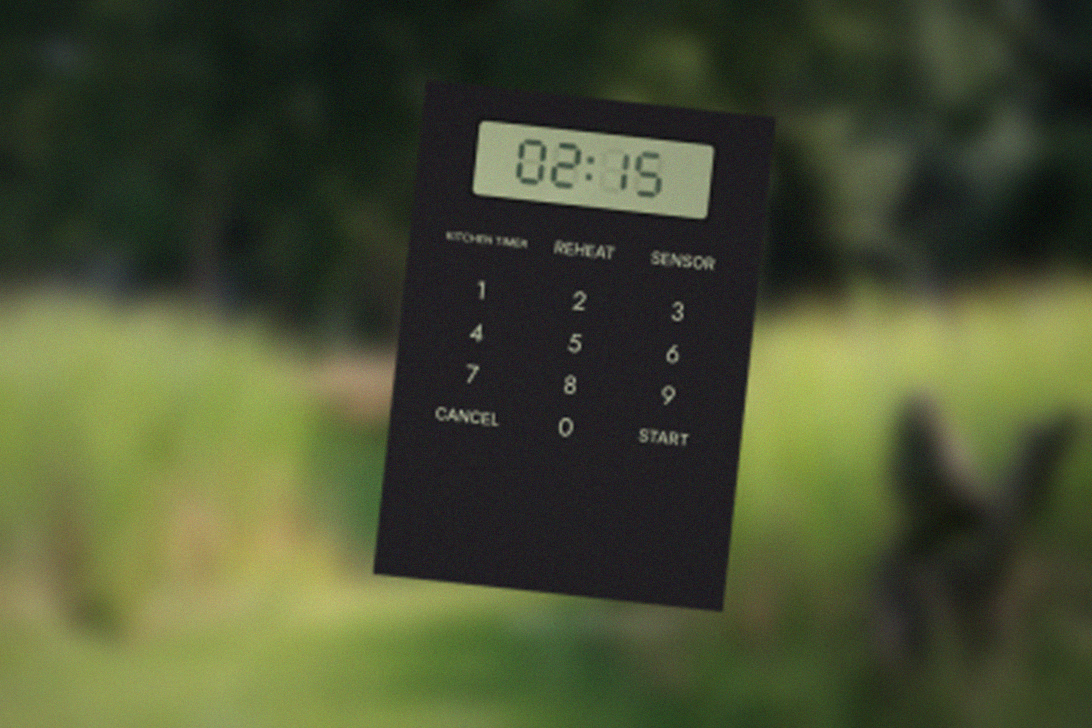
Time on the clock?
2:15
